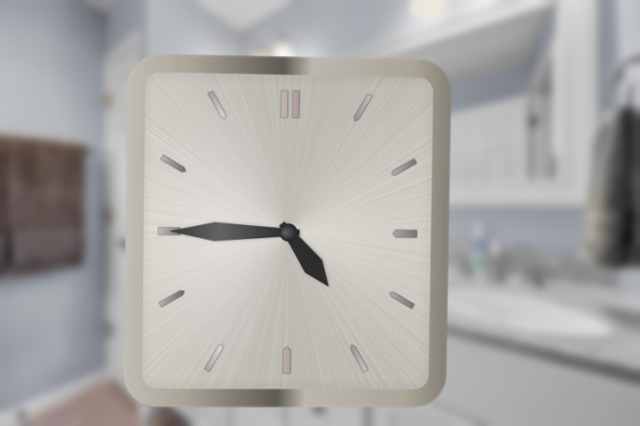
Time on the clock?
4:45
